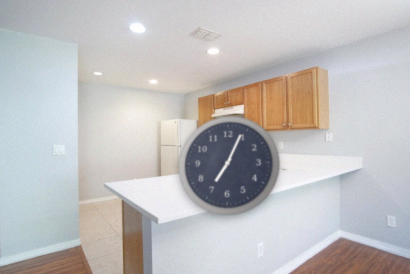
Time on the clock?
7:04
